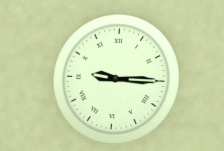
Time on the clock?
9:15
